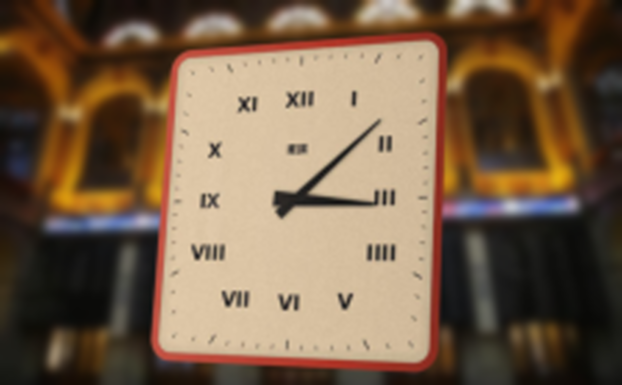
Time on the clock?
3:08
